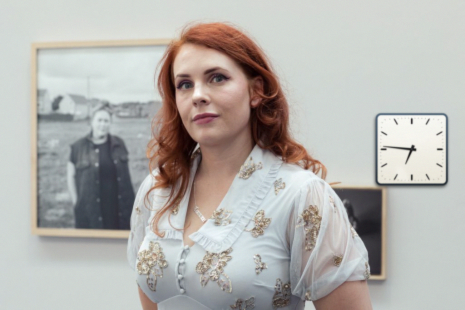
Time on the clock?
6:46
